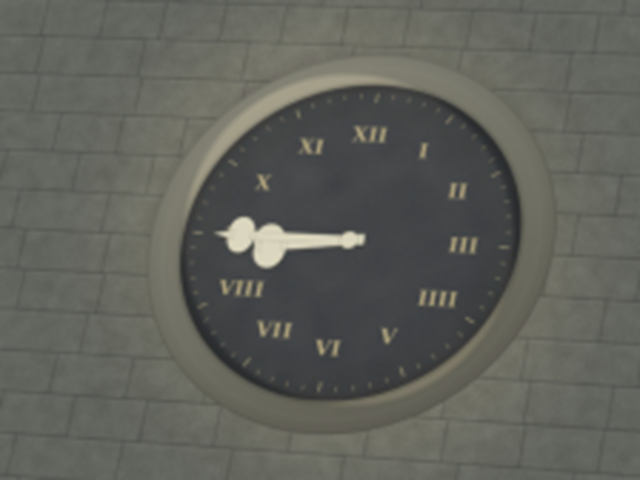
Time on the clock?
8:45
